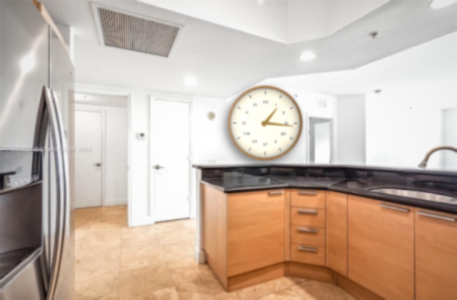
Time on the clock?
1:16
